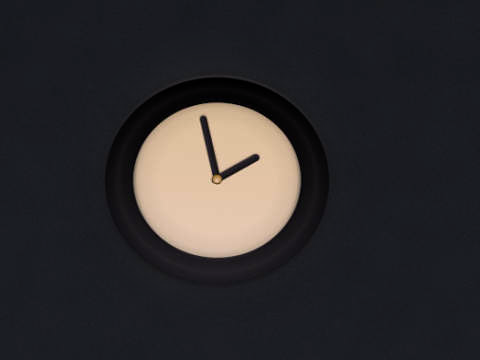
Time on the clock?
1:58
